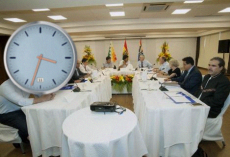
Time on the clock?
3:33
